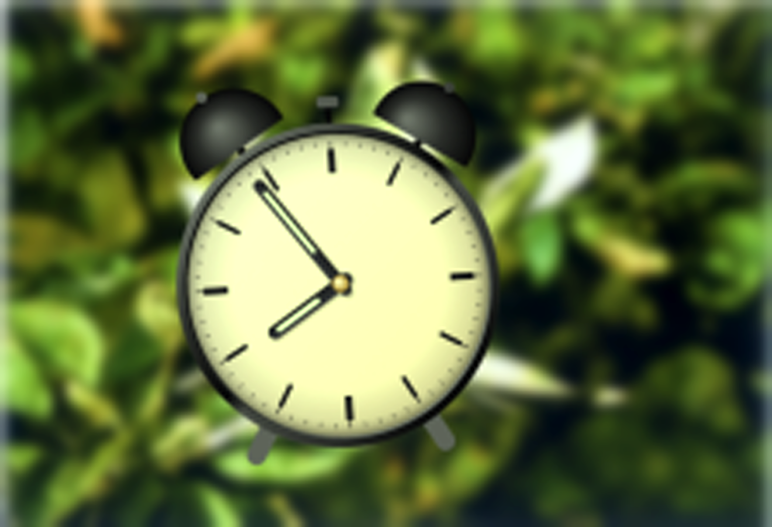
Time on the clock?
7:54
